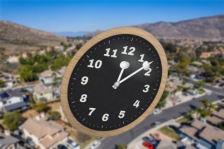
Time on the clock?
12:08
